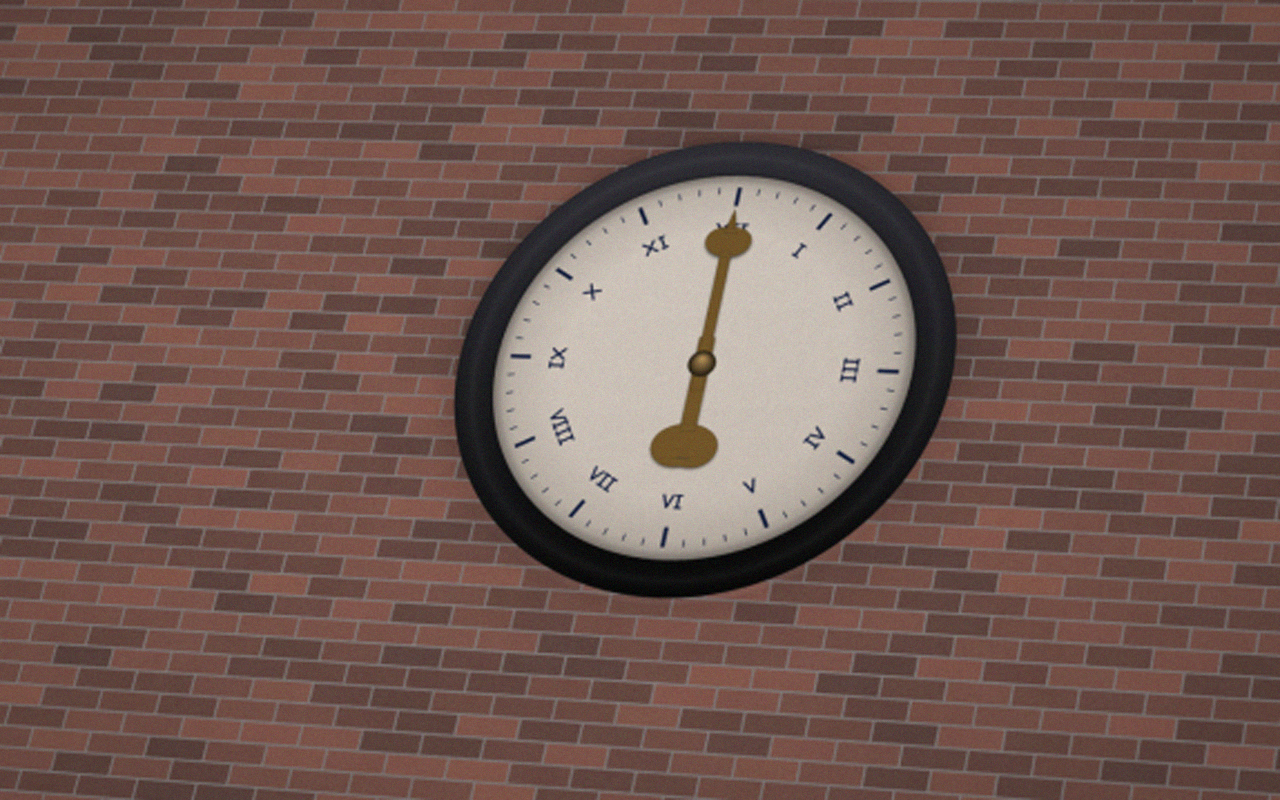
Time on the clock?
6:00
